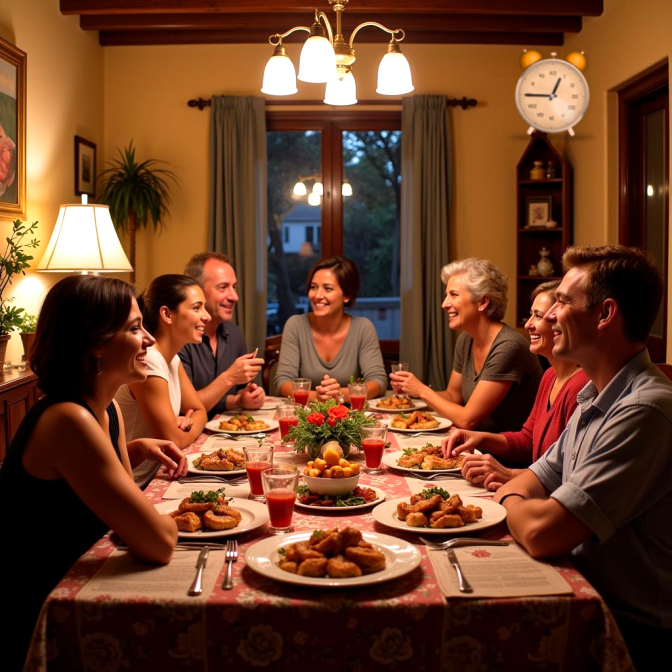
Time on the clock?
12:45
